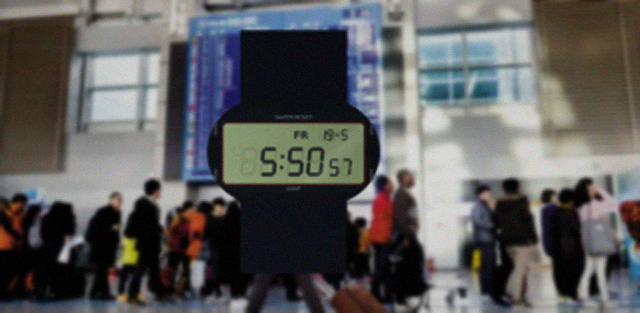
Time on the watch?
5:50:57
